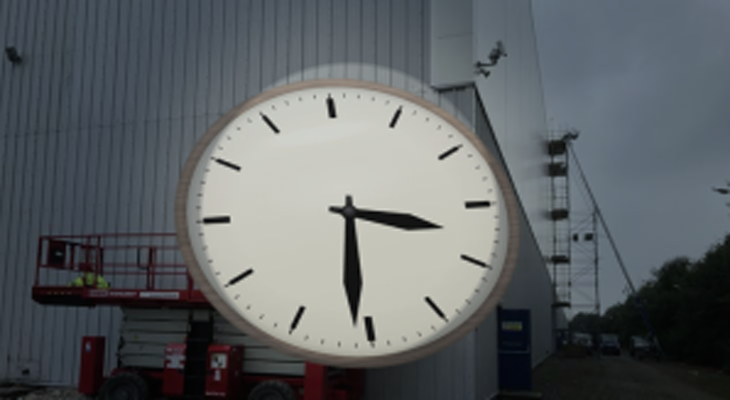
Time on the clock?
3:31
